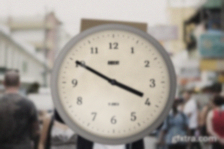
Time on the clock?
3:50
